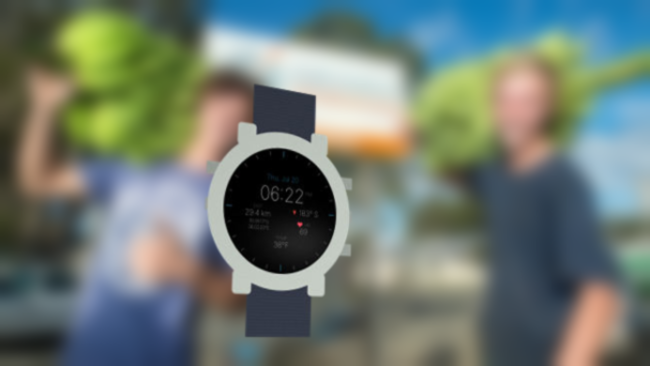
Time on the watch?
6:22
